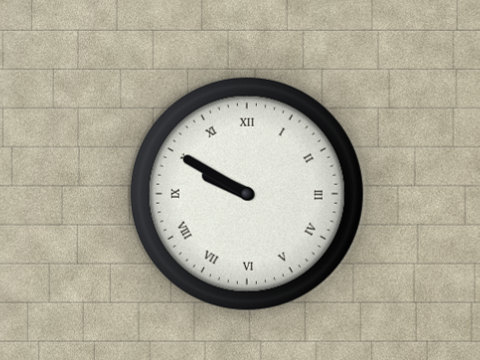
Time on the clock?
9:50
